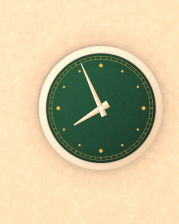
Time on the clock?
7:56
